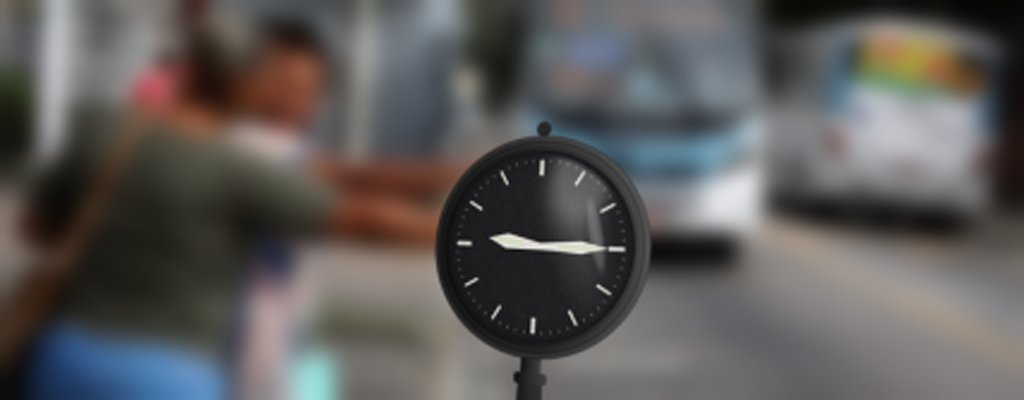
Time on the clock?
9:15
